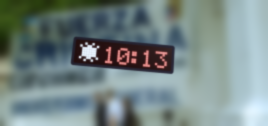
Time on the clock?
10:13
